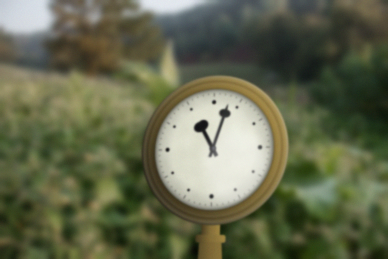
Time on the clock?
11:03
